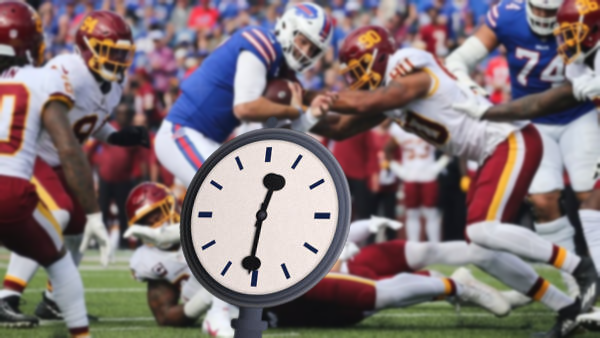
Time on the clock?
12:31
